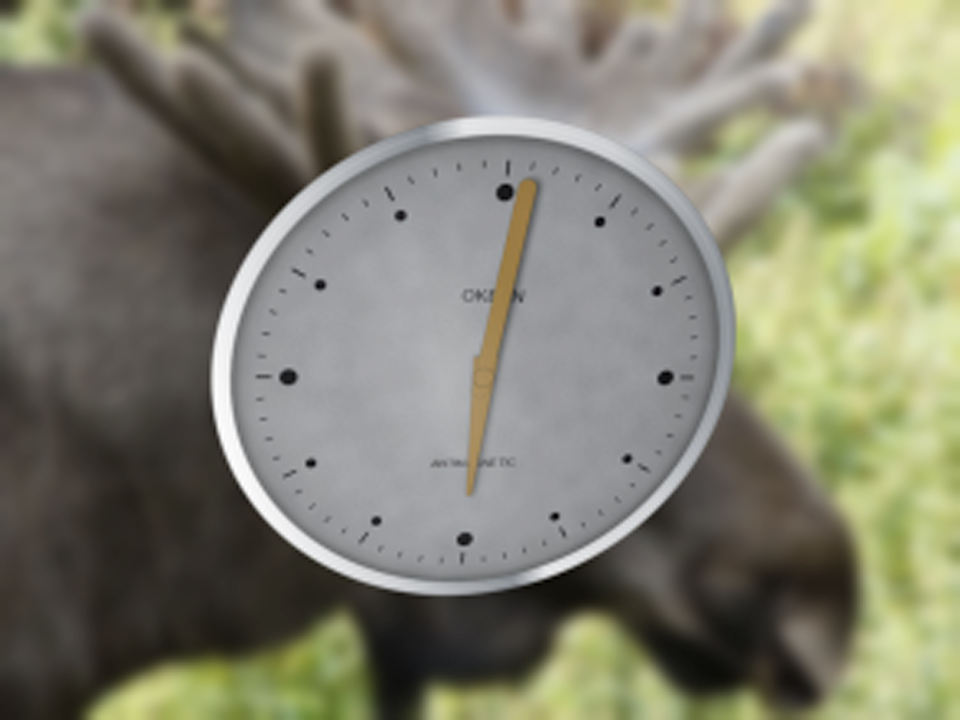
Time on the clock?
6:01
